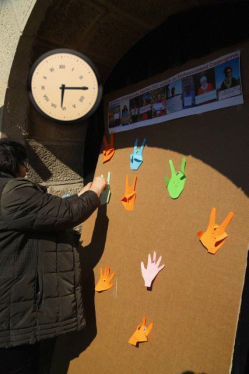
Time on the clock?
6:15
